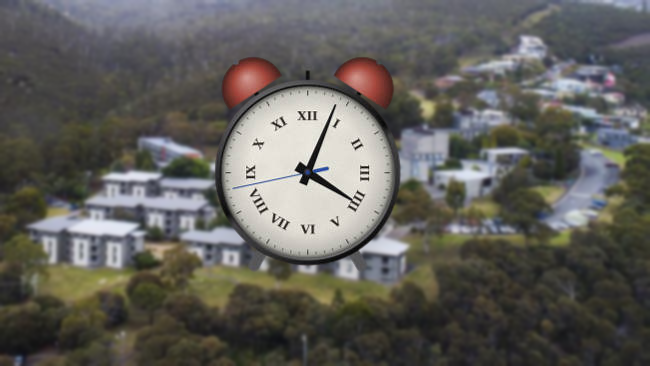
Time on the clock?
4:03:43
